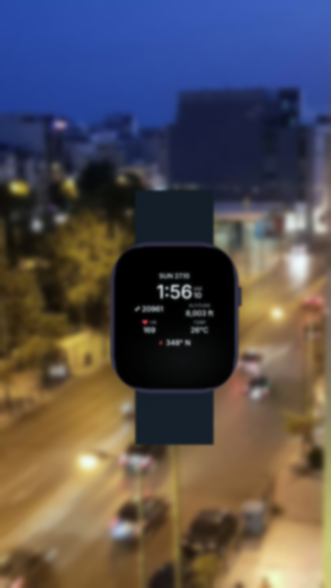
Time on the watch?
1:56
